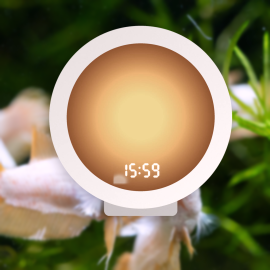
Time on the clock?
15:59
